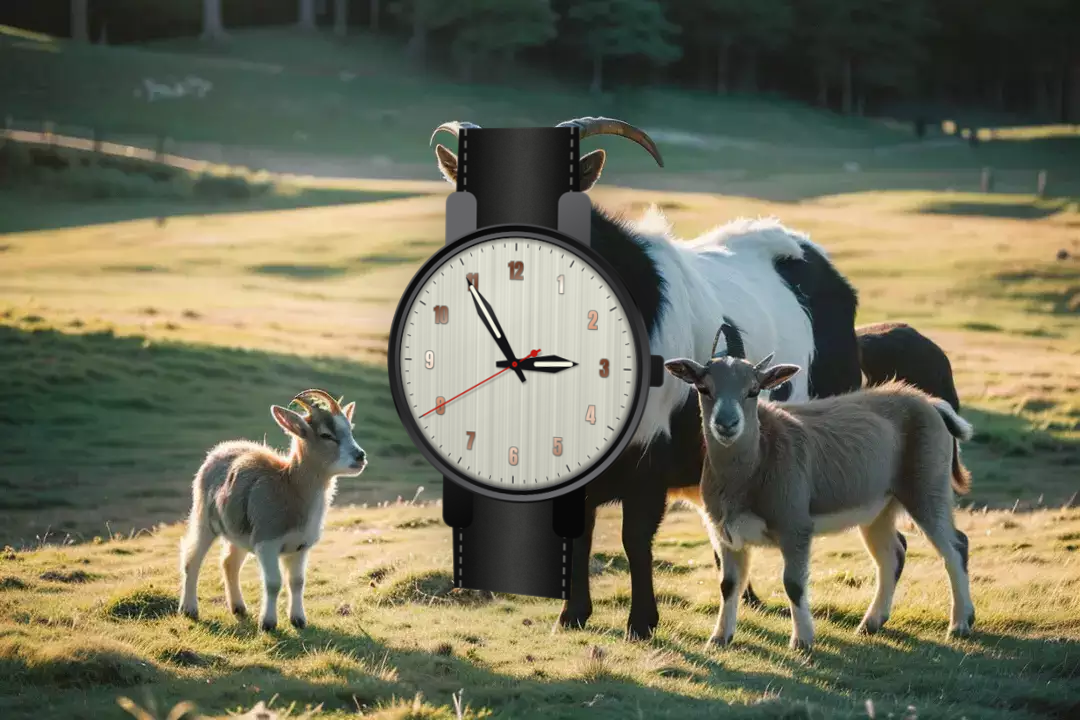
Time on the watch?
2:54:40
